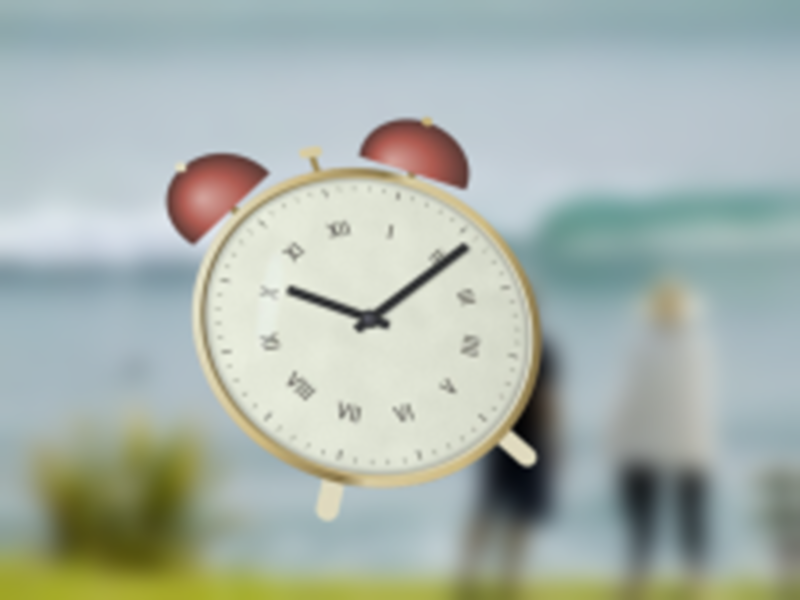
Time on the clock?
10:11
